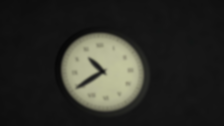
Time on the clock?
10:40
